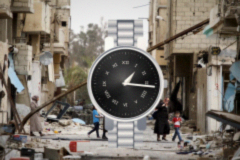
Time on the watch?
1:16
